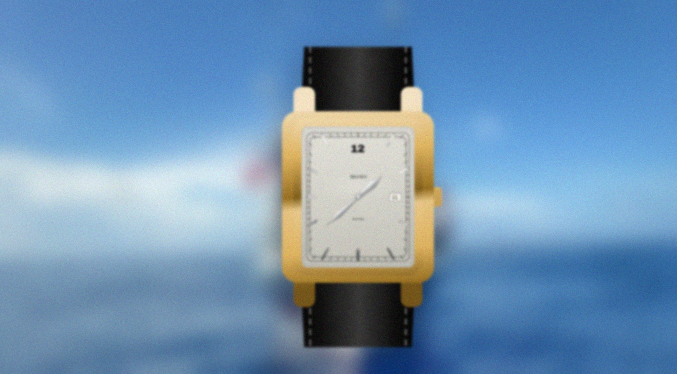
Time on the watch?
1:38
